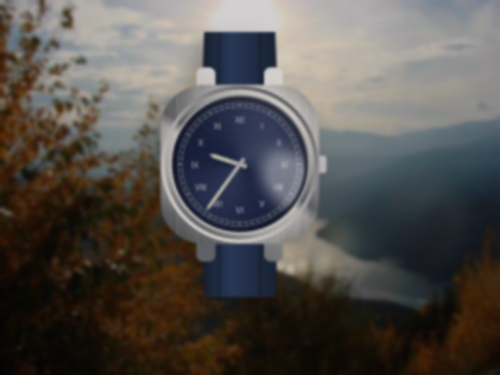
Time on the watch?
9:36
